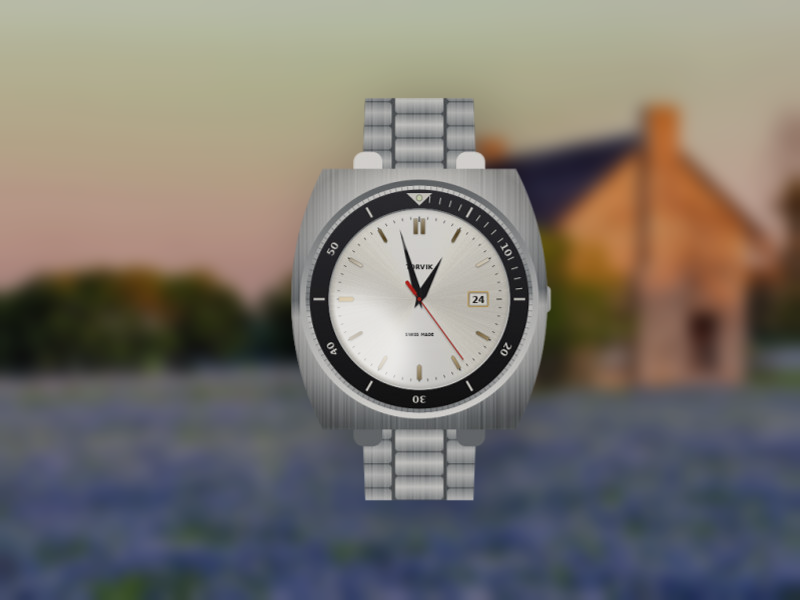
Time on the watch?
12:57:24
